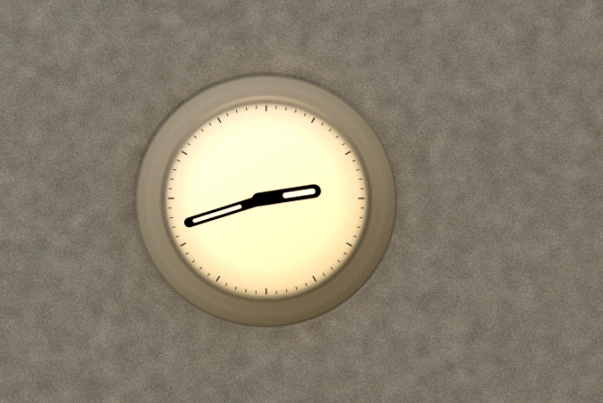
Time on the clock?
2:42
